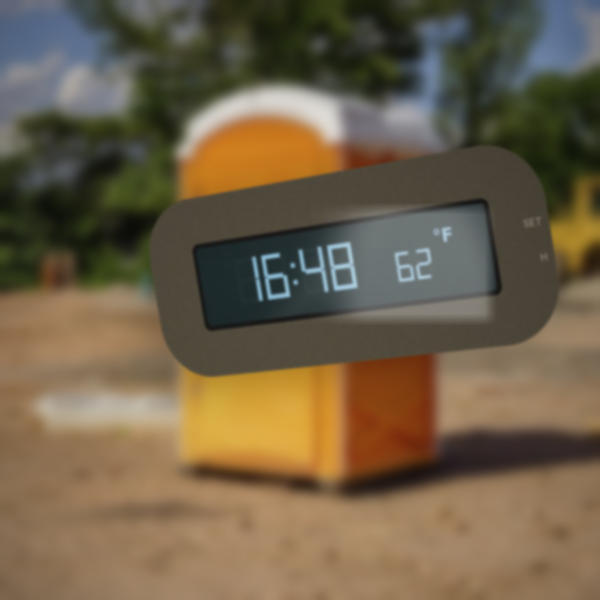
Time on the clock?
16:48
